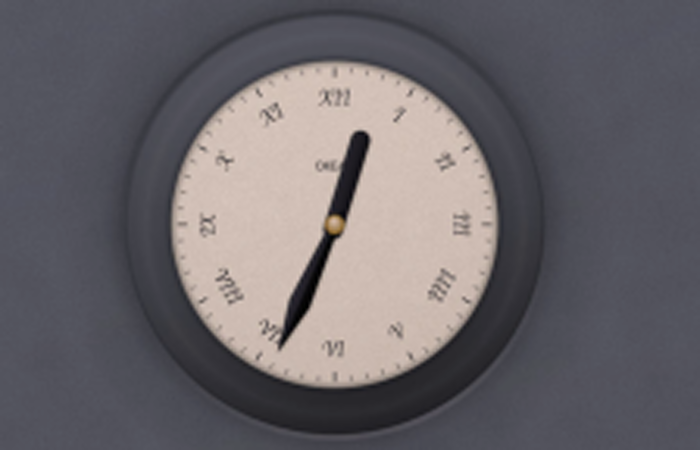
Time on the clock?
12:34
